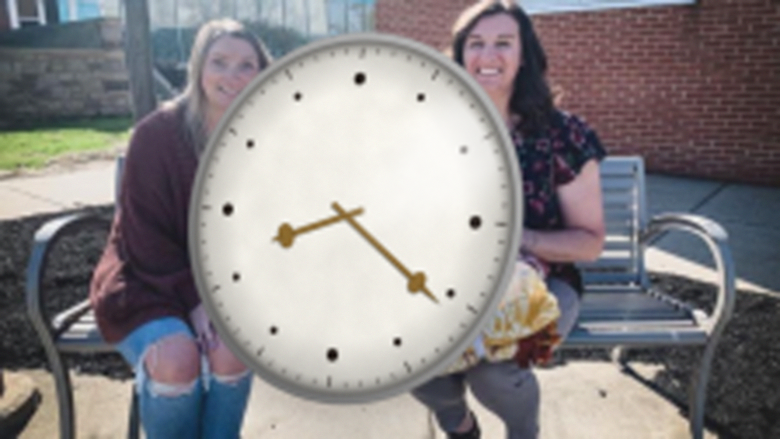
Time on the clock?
8:21
